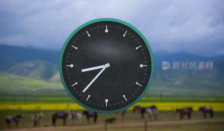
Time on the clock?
8:37
